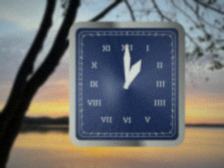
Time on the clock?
1:00
